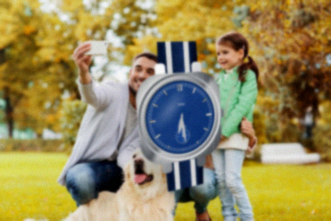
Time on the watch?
6:29
